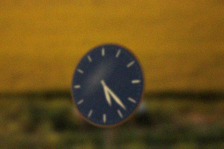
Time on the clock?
5:23
